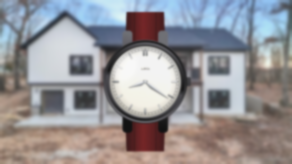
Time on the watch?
8:21
